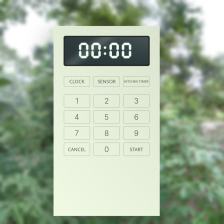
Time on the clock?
0:00
